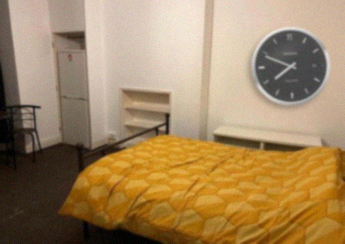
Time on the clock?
7:49
